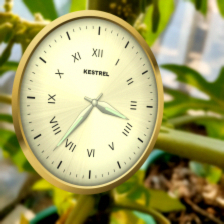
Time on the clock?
3:37
